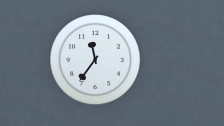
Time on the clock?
11:36
